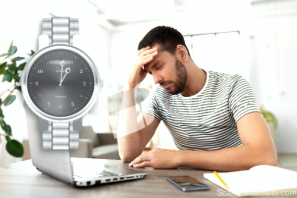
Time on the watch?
1:01
